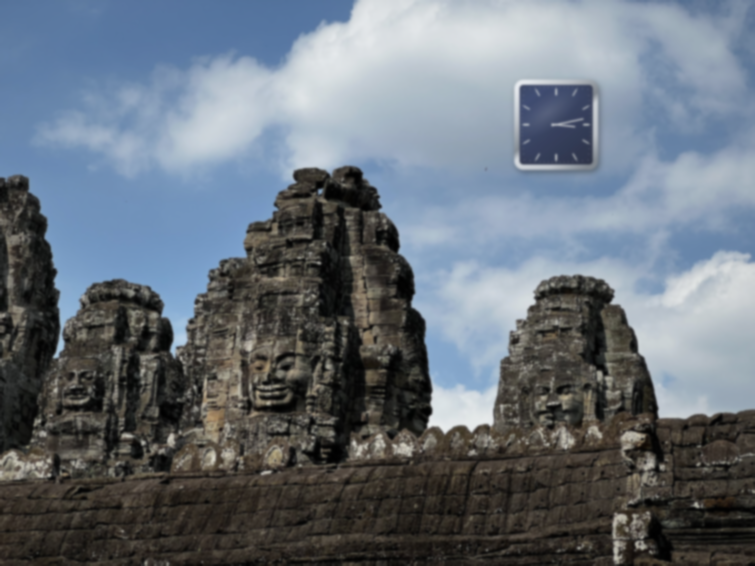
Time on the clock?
3:13
